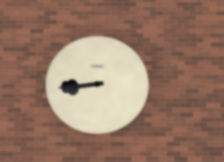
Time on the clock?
8:44
